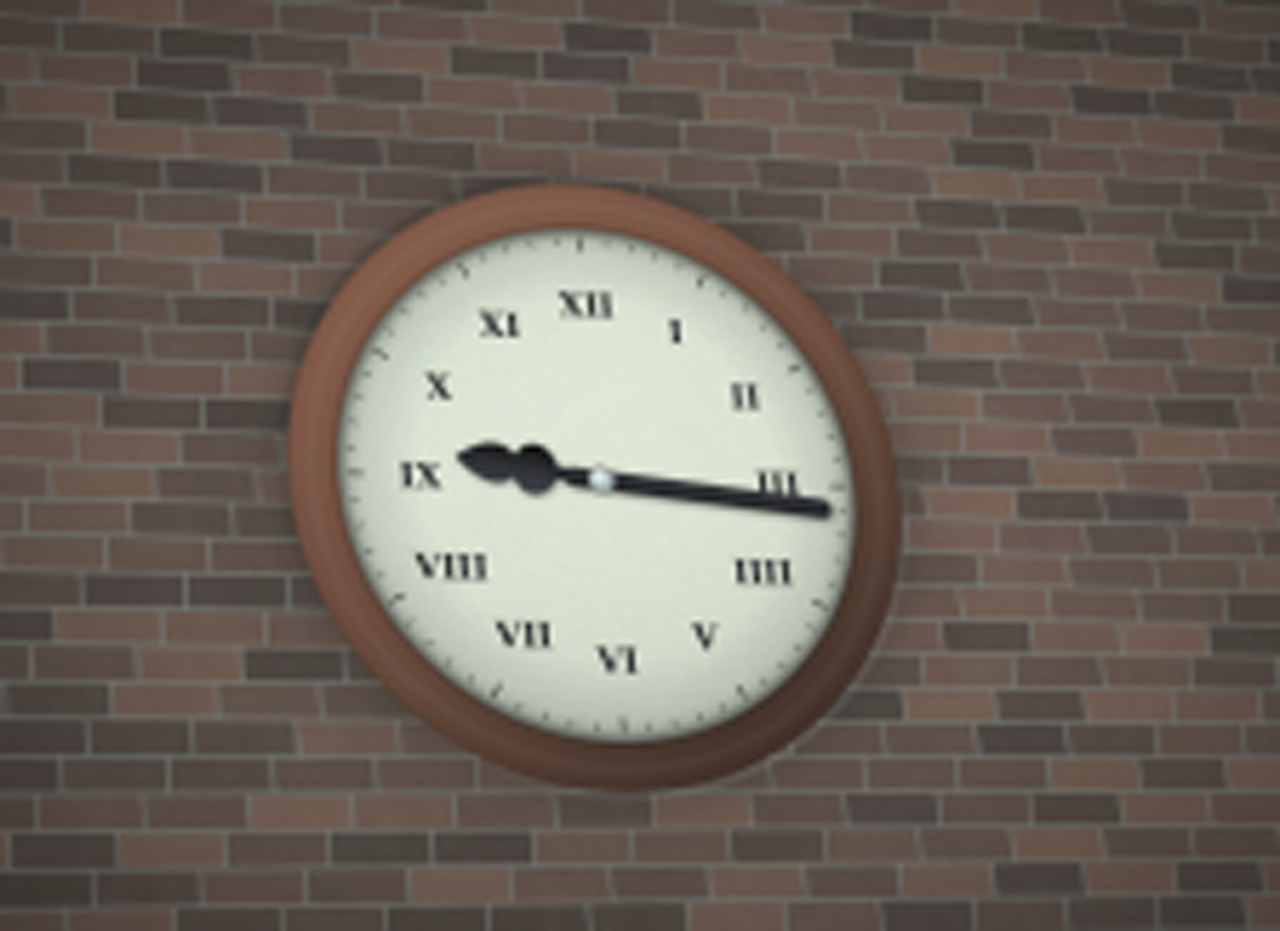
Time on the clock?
9:16
